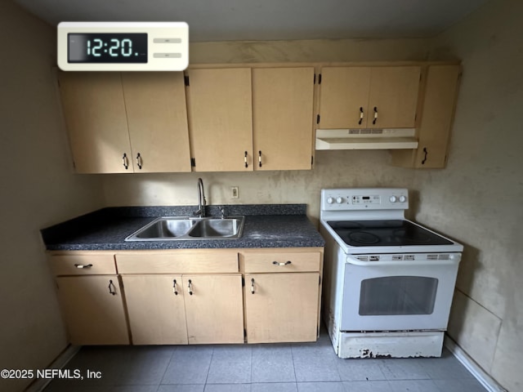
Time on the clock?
12:20
